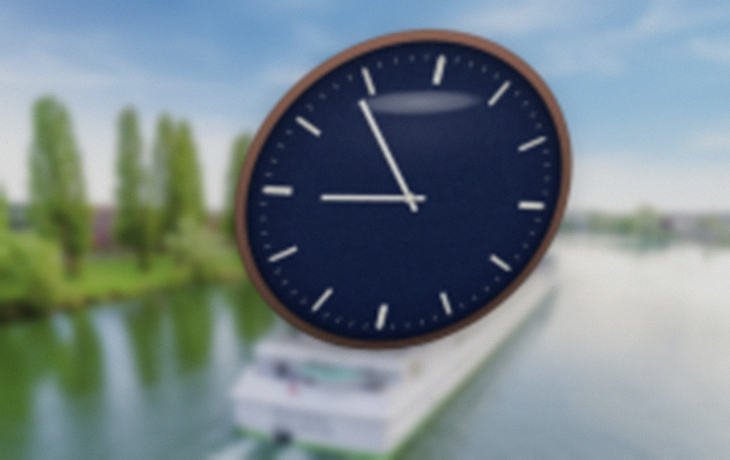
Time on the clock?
8:54
